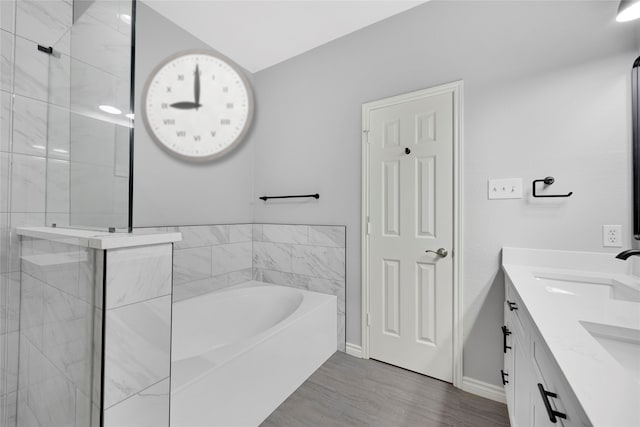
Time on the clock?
9:00
